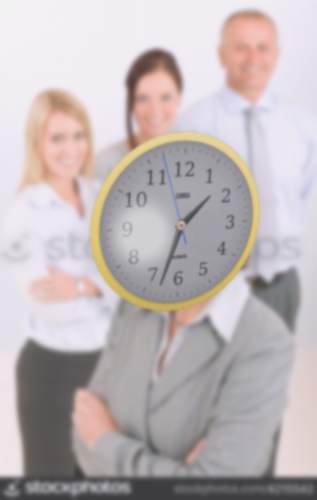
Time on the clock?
1:32:57
